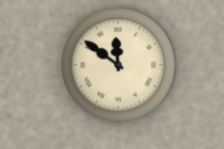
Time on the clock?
11:51
